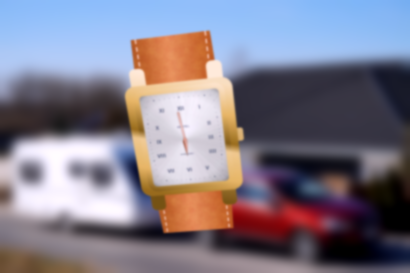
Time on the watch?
5:59
